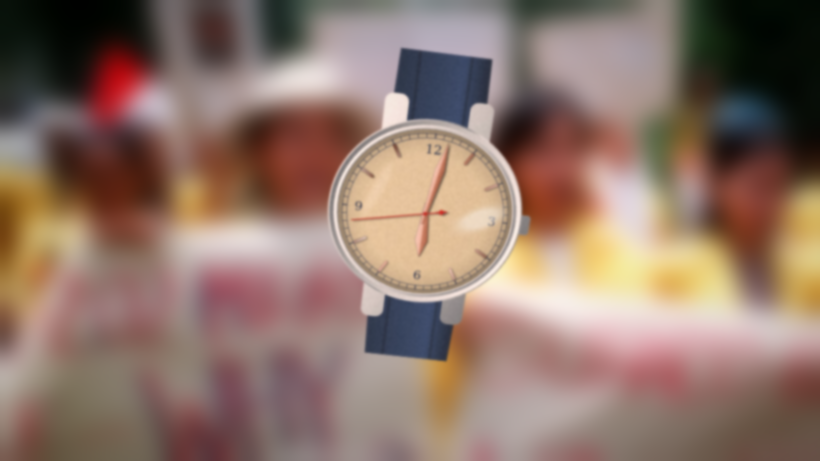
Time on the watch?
6:01:43
